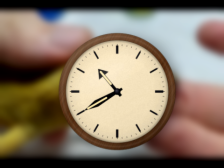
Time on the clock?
10:40
